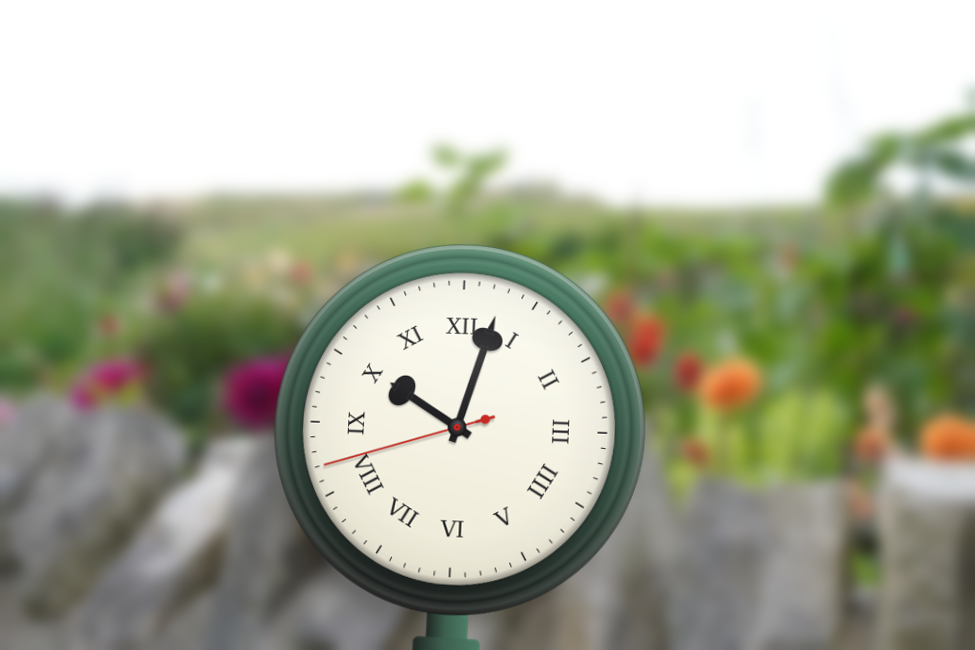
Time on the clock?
10:02:42
